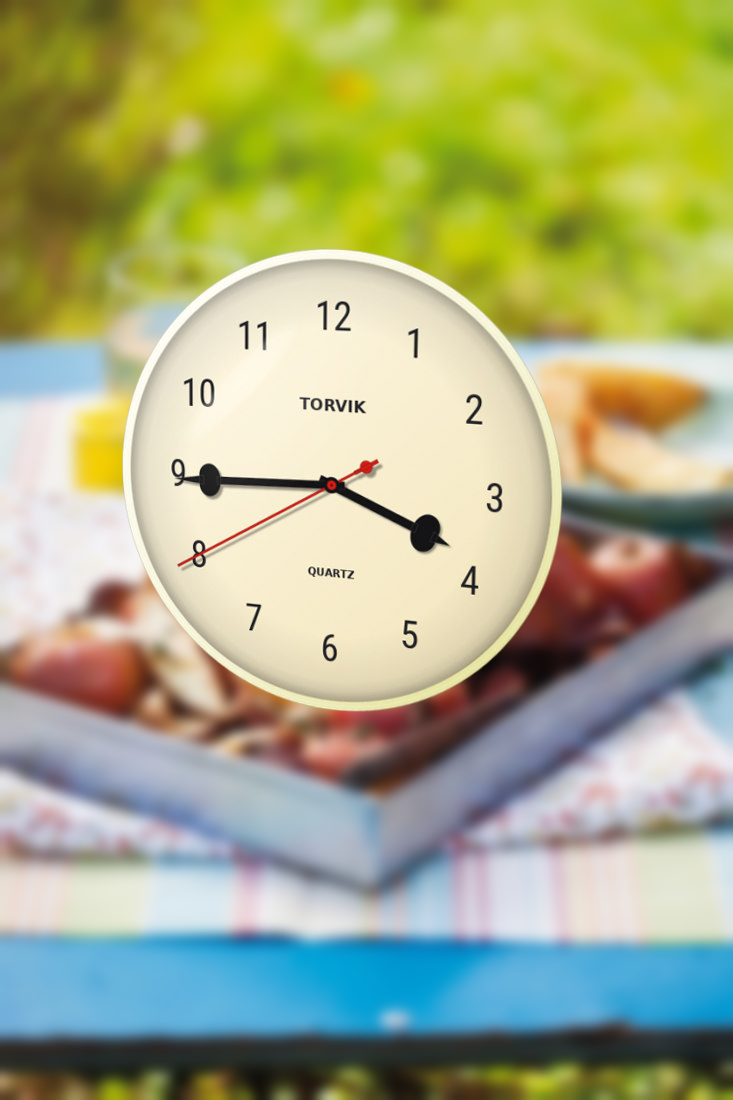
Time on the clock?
3:44:40
